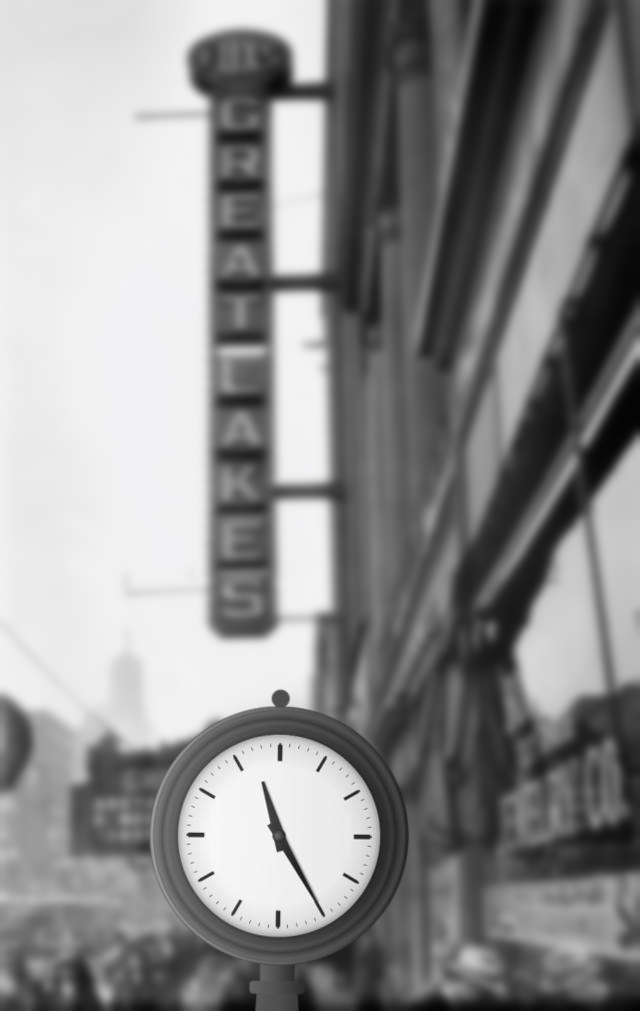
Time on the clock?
11:25
